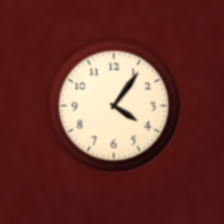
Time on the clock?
4:06
